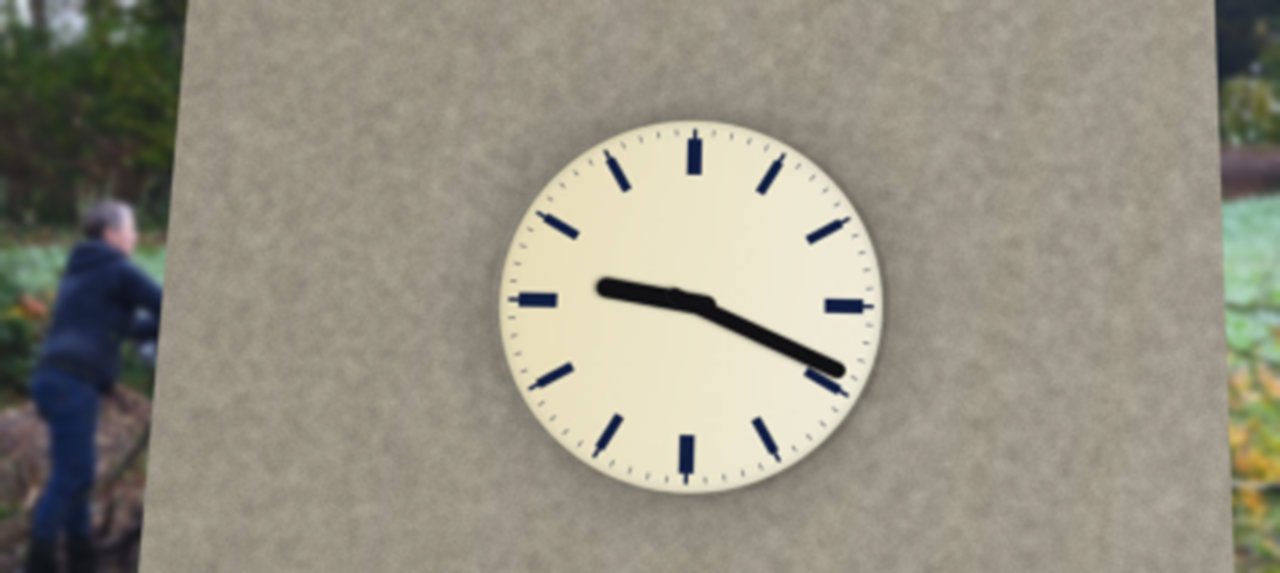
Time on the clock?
9:19
